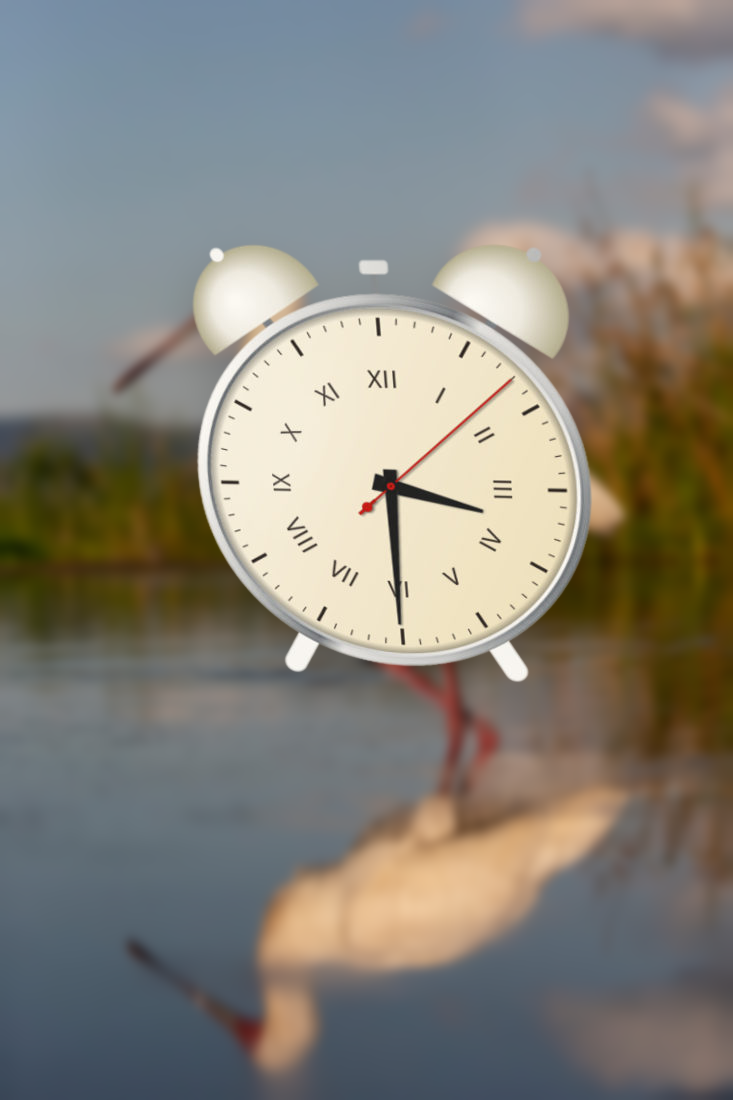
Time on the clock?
3:30:08
